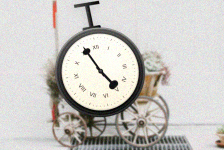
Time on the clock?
4:56
